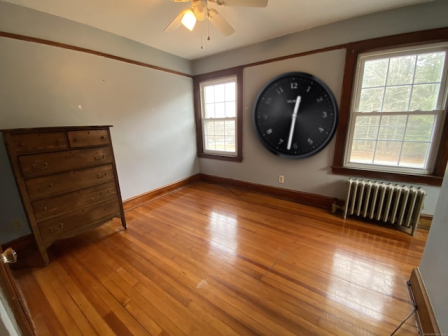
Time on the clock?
12:32
